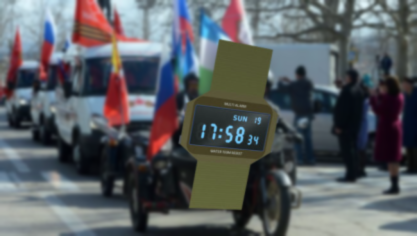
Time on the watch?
17:58:34
